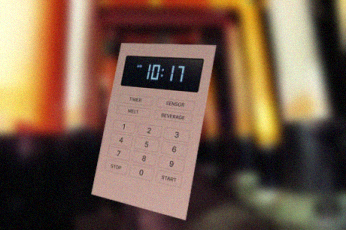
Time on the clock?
10:17
